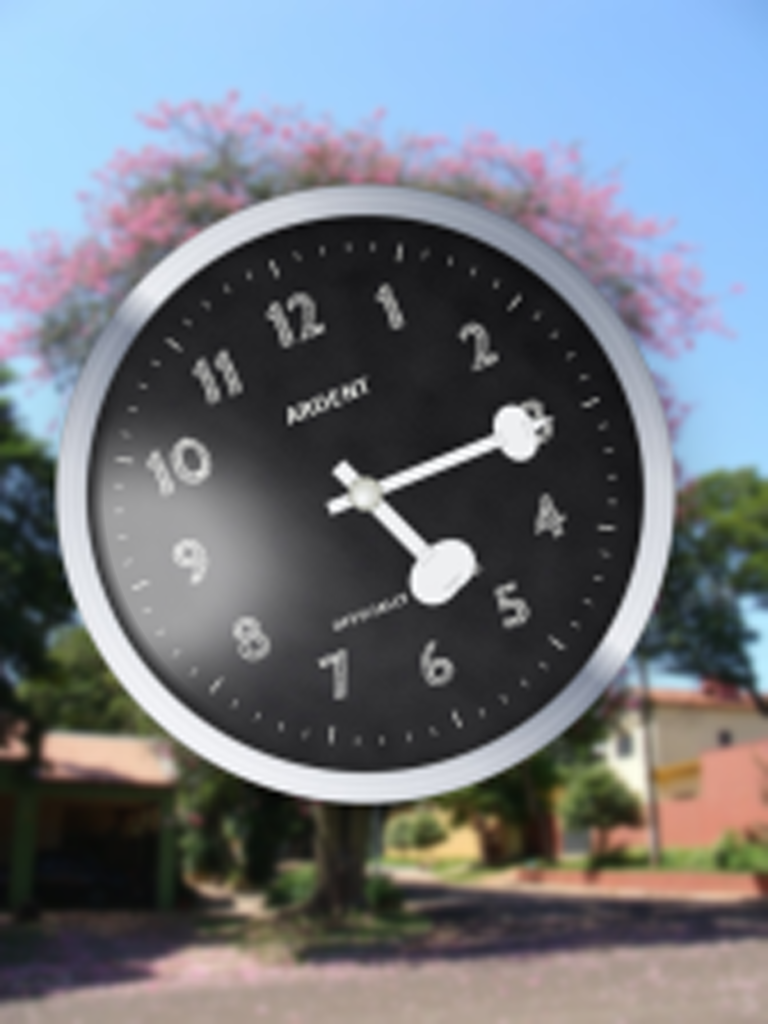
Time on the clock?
5:15
